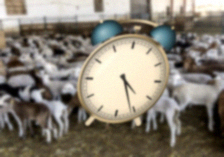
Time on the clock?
4:26
